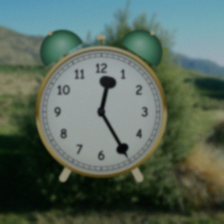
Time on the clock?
12:25
